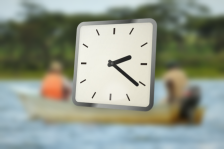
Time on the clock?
2:21
